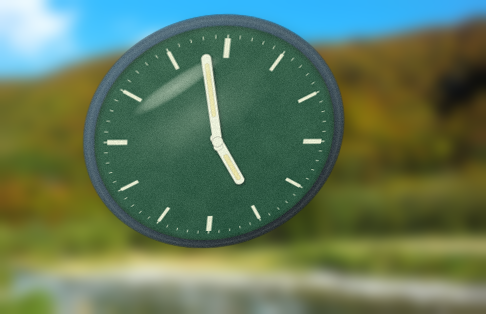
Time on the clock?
4:58
